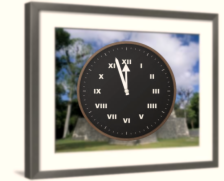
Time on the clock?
11:57
